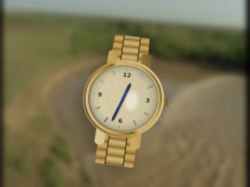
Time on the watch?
12:33
